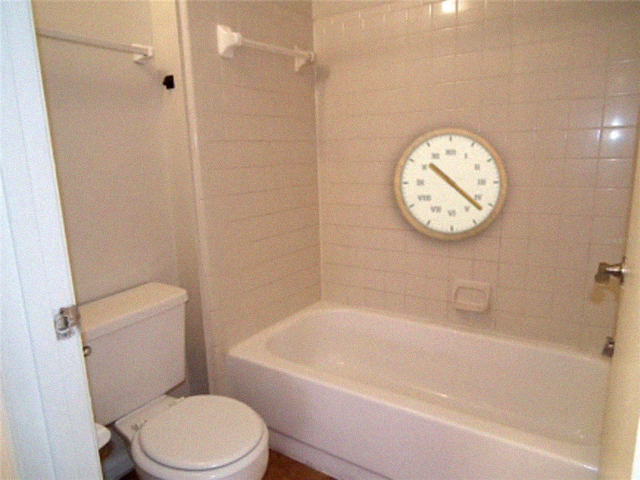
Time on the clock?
10:22
